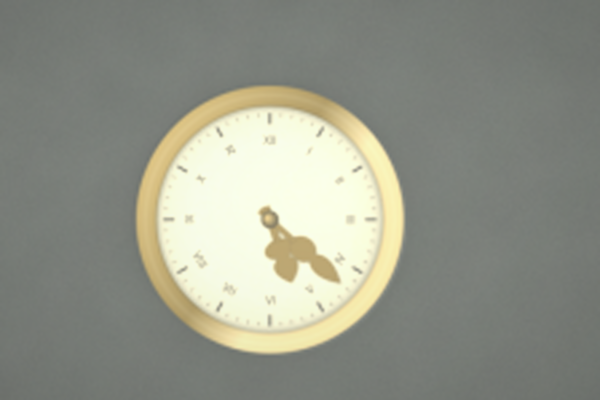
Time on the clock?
5:22
